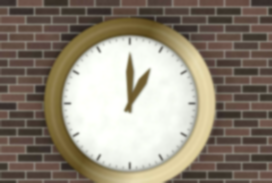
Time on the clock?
1:00
